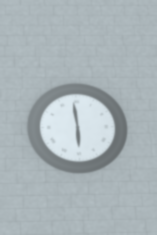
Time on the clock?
5:59
